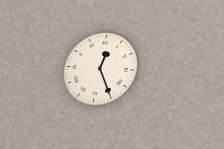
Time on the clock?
12:25
